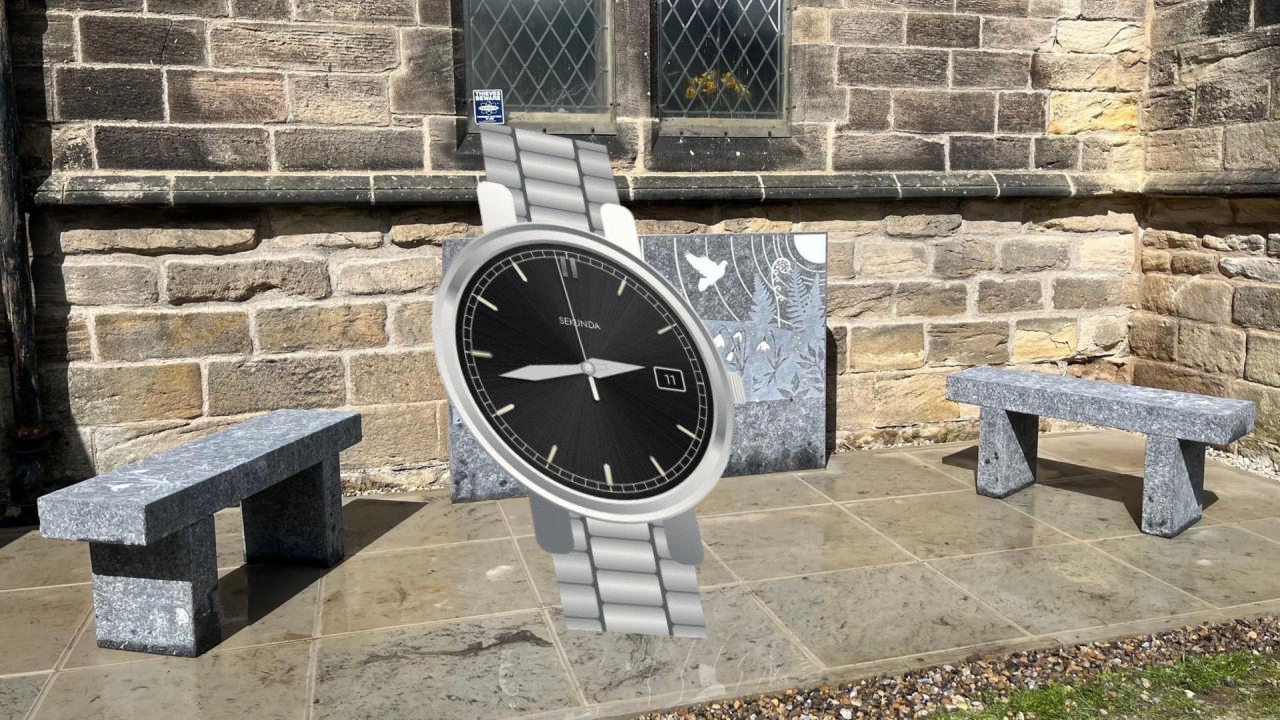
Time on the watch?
2:42:59
